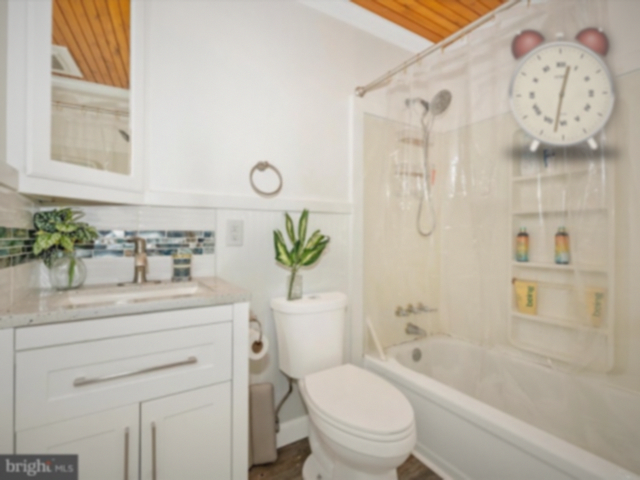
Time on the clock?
12:32
